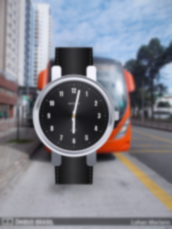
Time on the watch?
6:02
